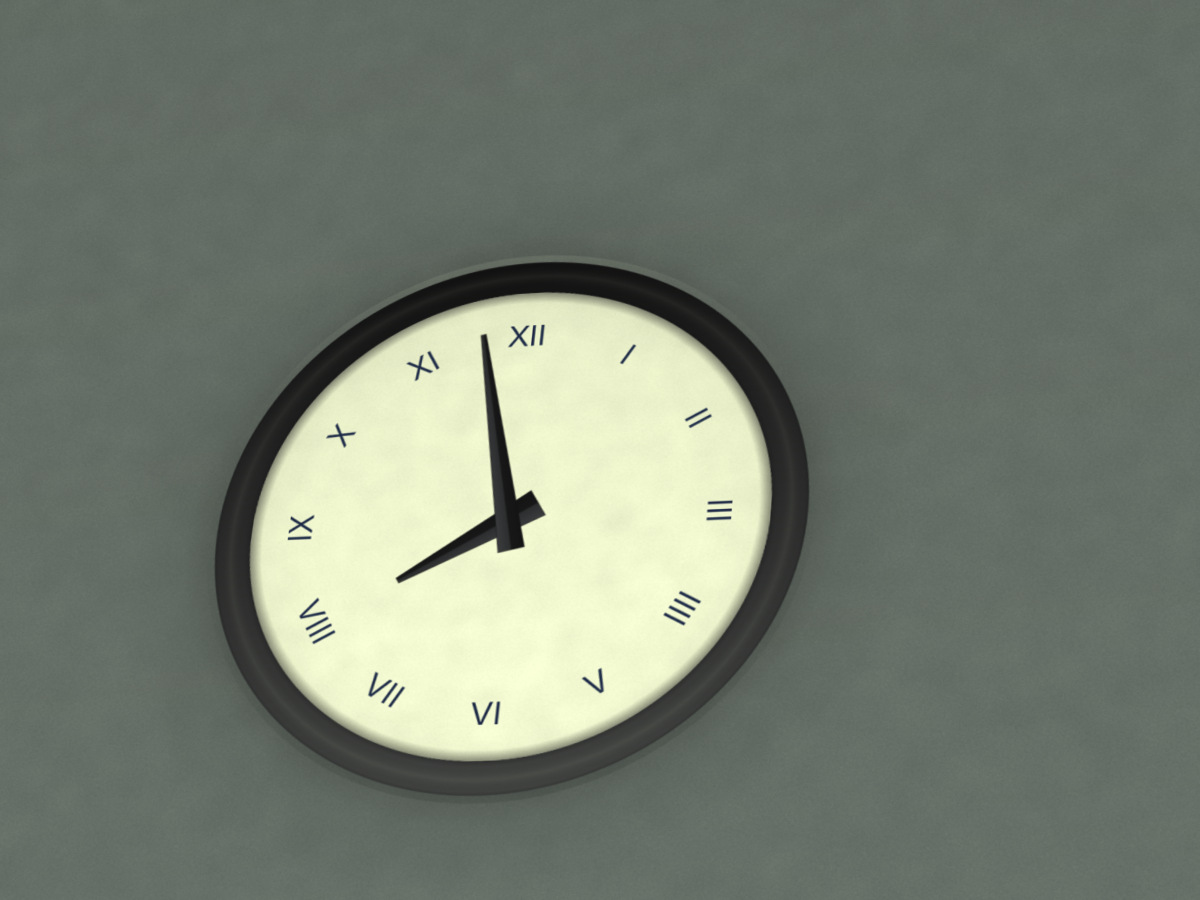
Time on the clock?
7:58
